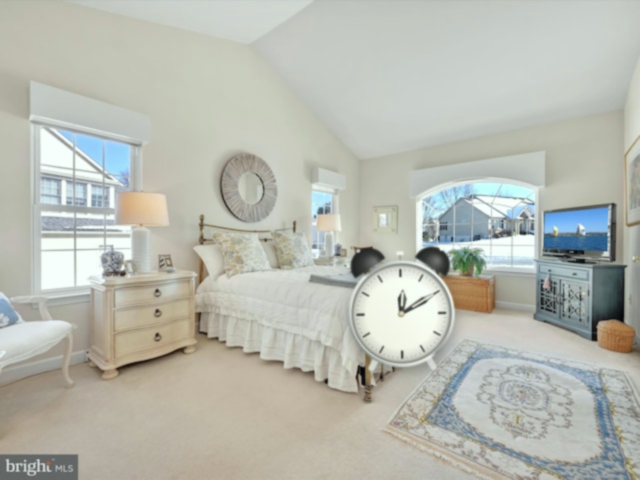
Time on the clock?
12:10
